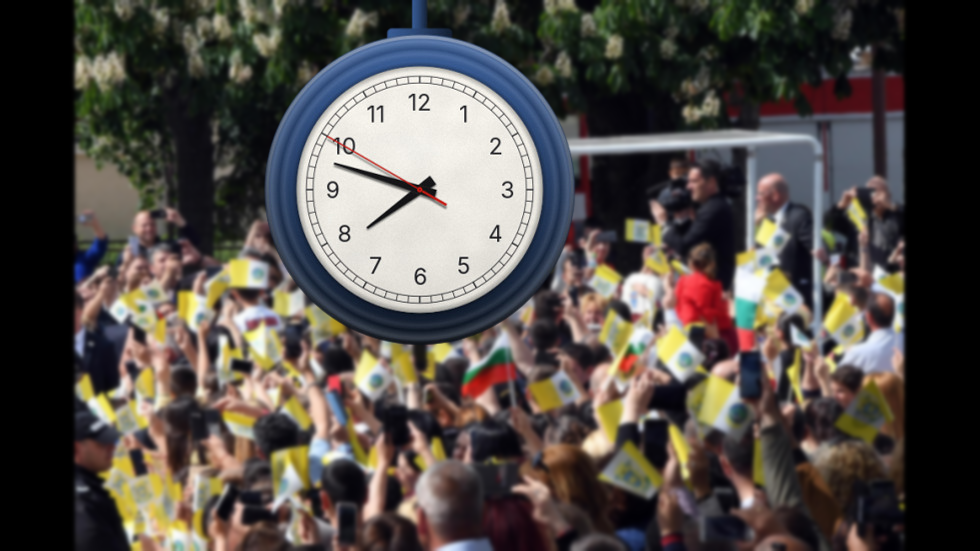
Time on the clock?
7:47:50
